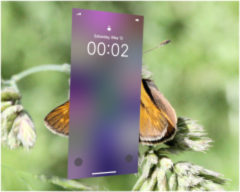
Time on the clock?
0:02
